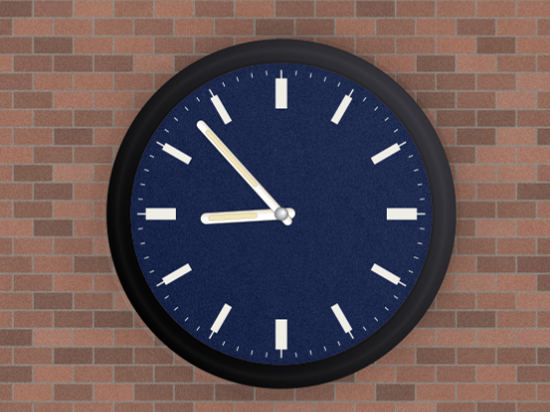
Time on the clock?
8:53
